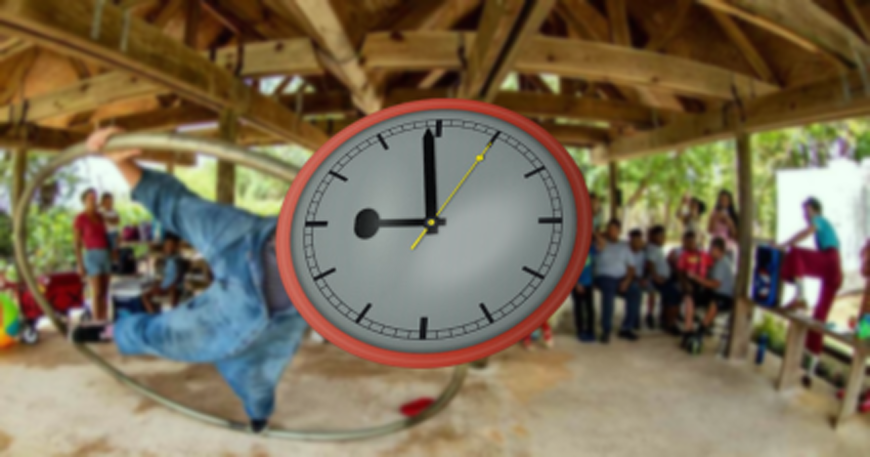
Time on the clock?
8:59:05
